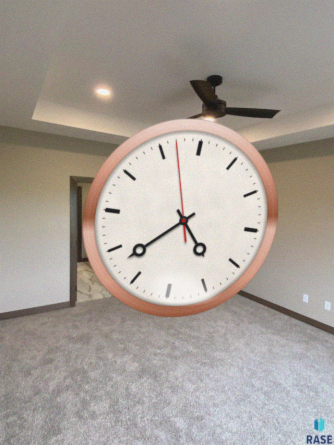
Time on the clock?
4:37:57
